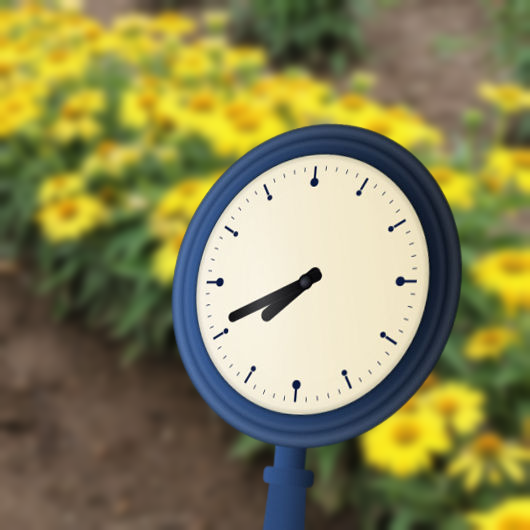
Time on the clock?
7:41
